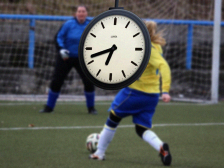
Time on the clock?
6:42
